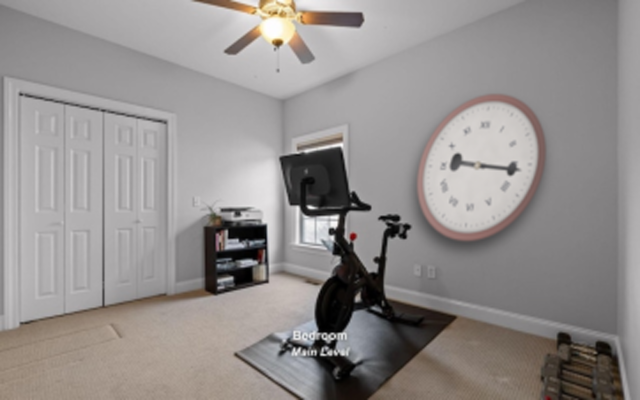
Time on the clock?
9:16
